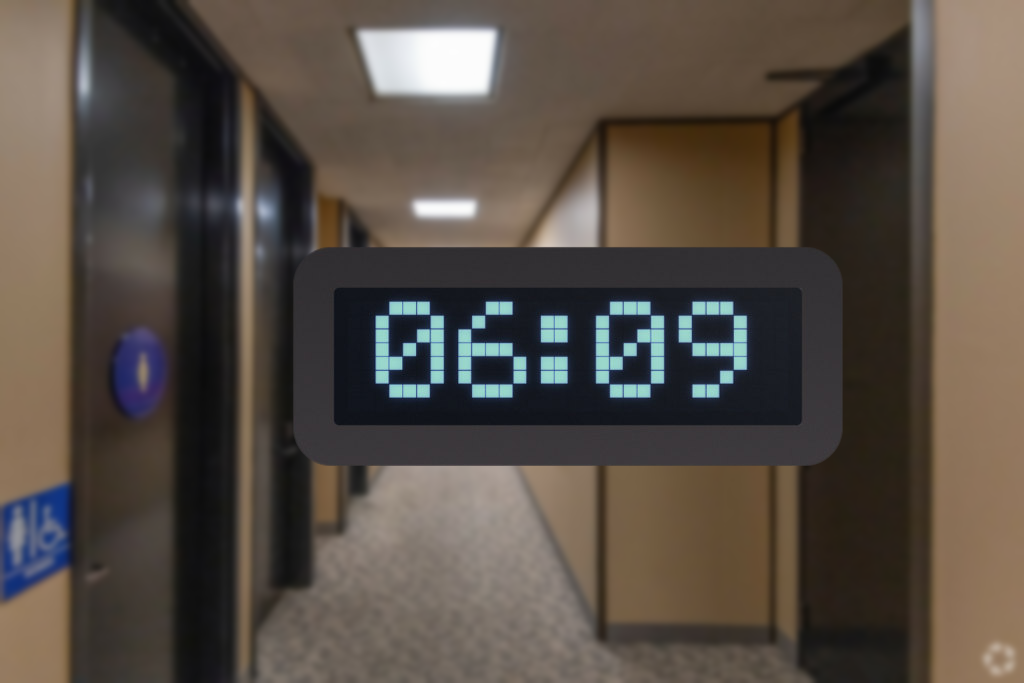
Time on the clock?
6:09
